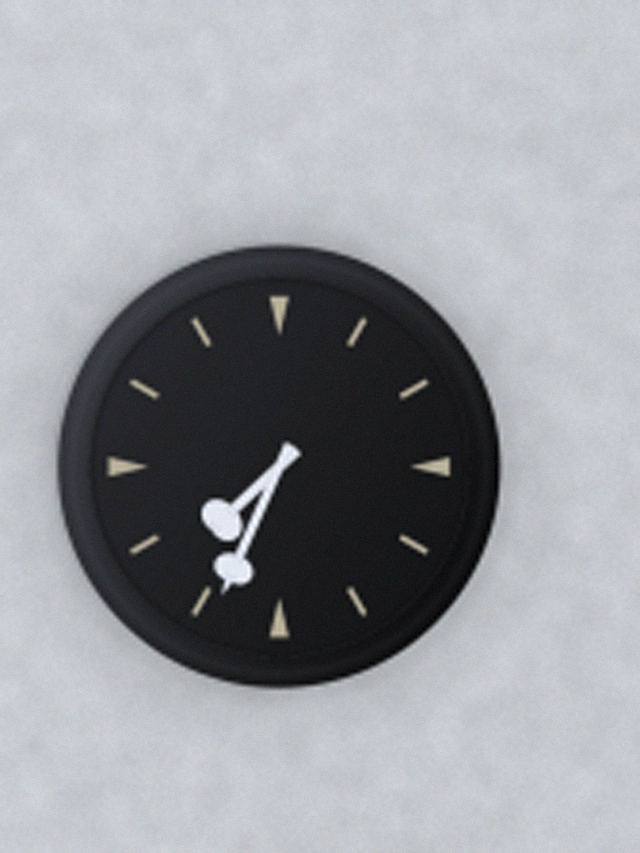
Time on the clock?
7:34
